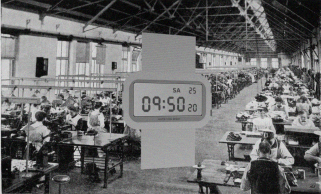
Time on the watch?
9:50:20
